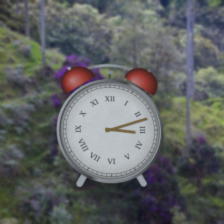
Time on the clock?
3:12
